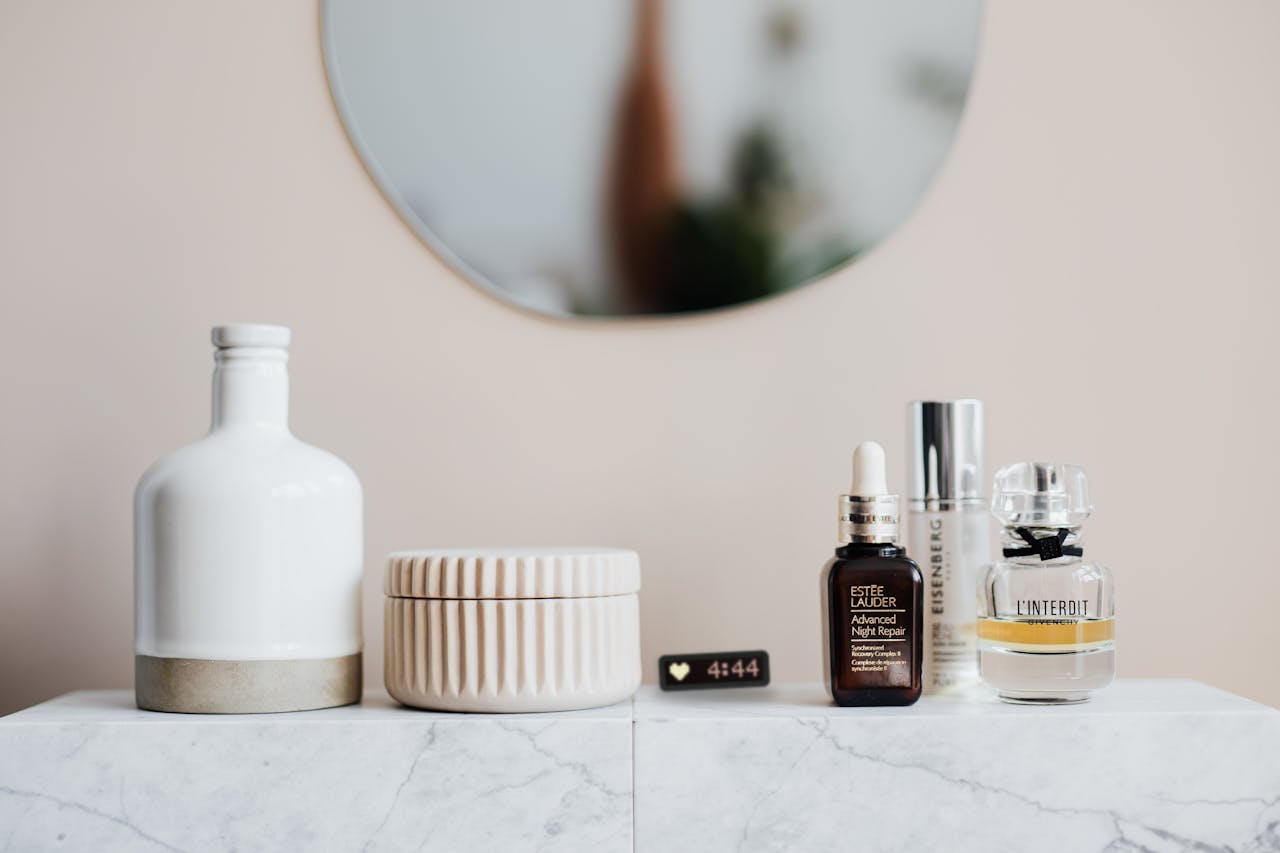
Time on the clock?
4:44
